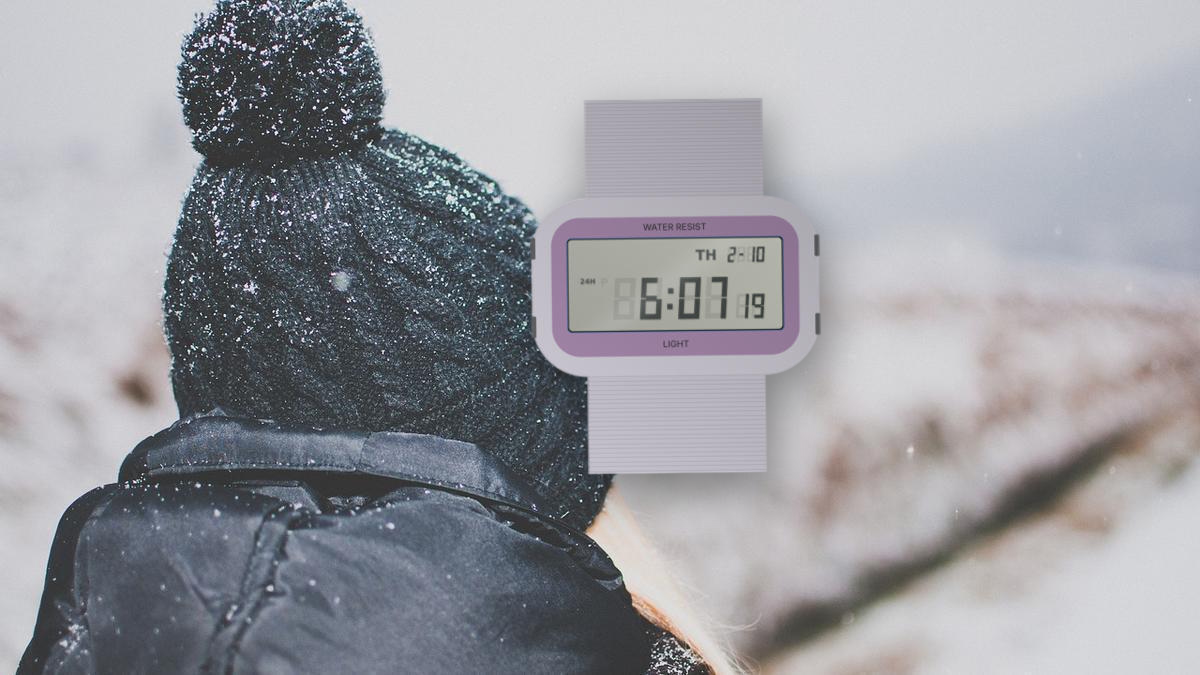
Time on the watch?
6:07:19
